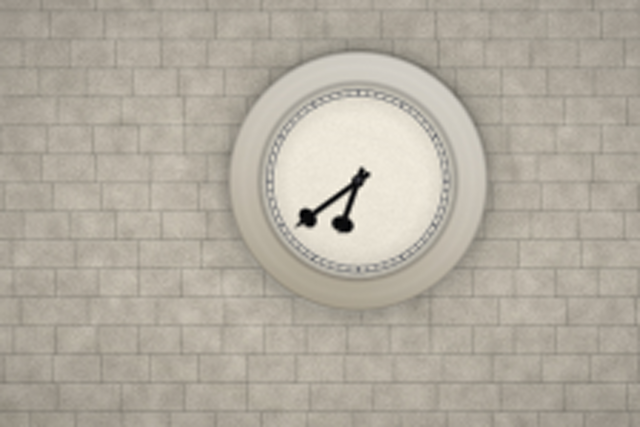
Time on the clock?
6:39
